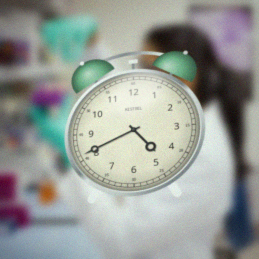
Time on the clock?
4:41
